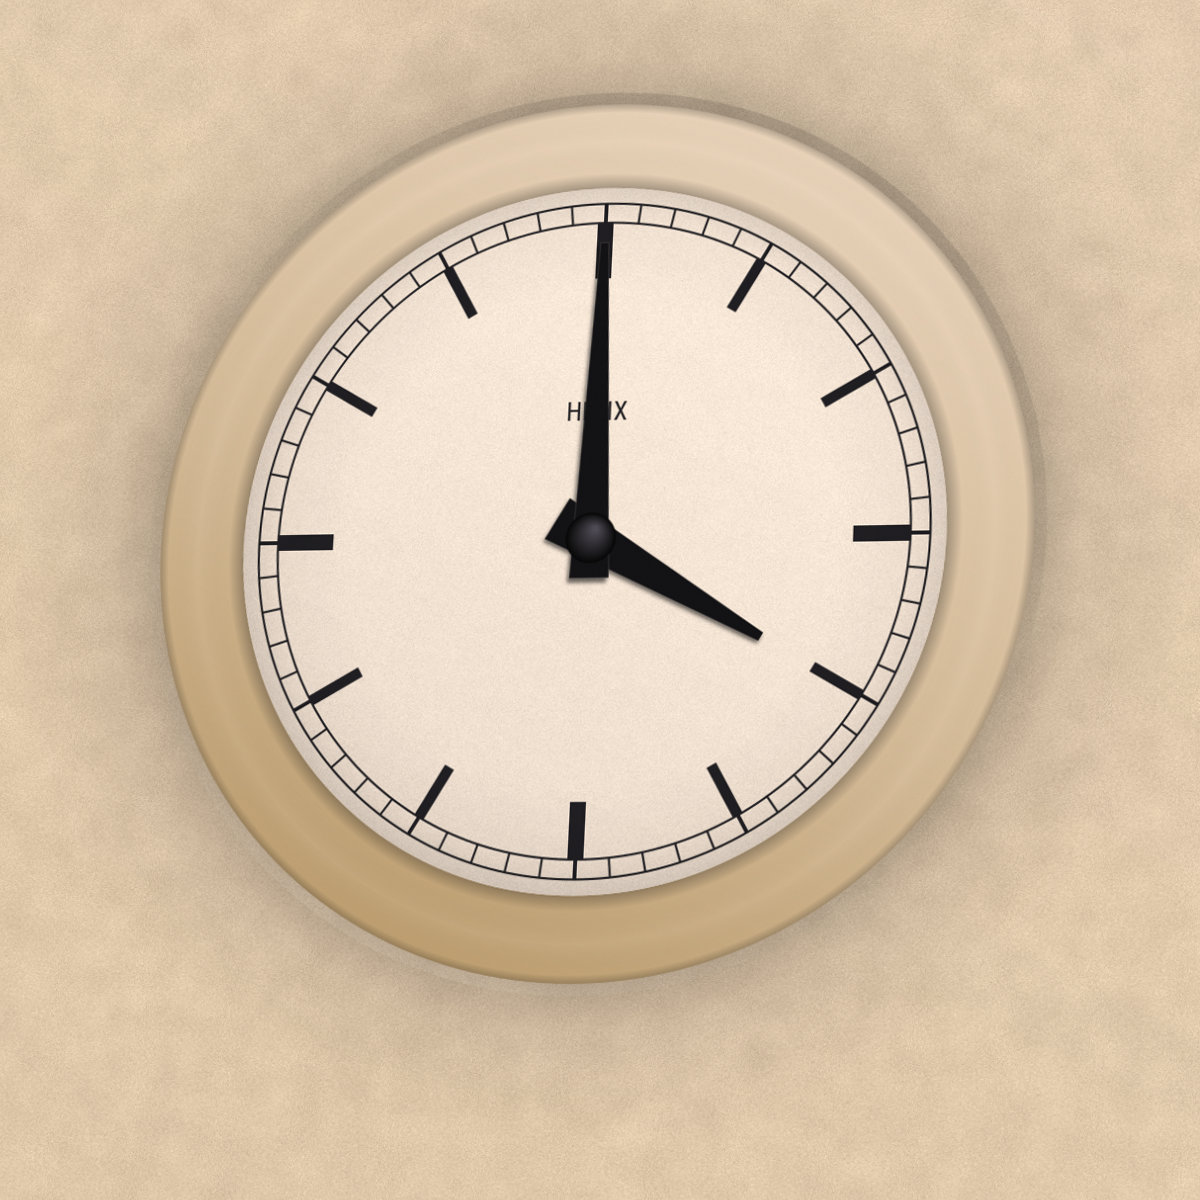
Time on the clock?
4:00
